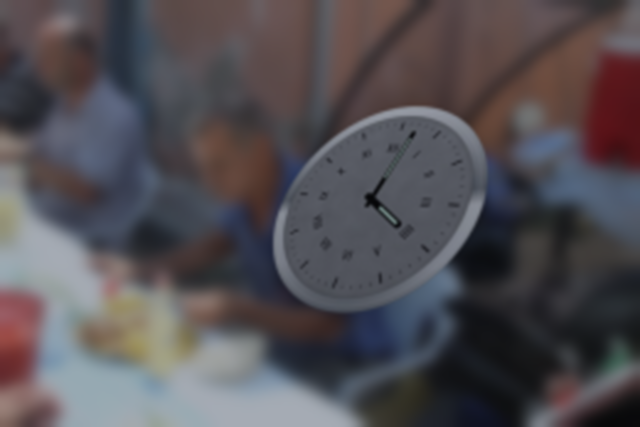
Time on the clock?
4:02
